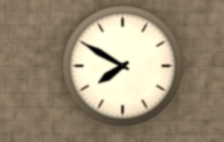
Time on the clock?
7:50
